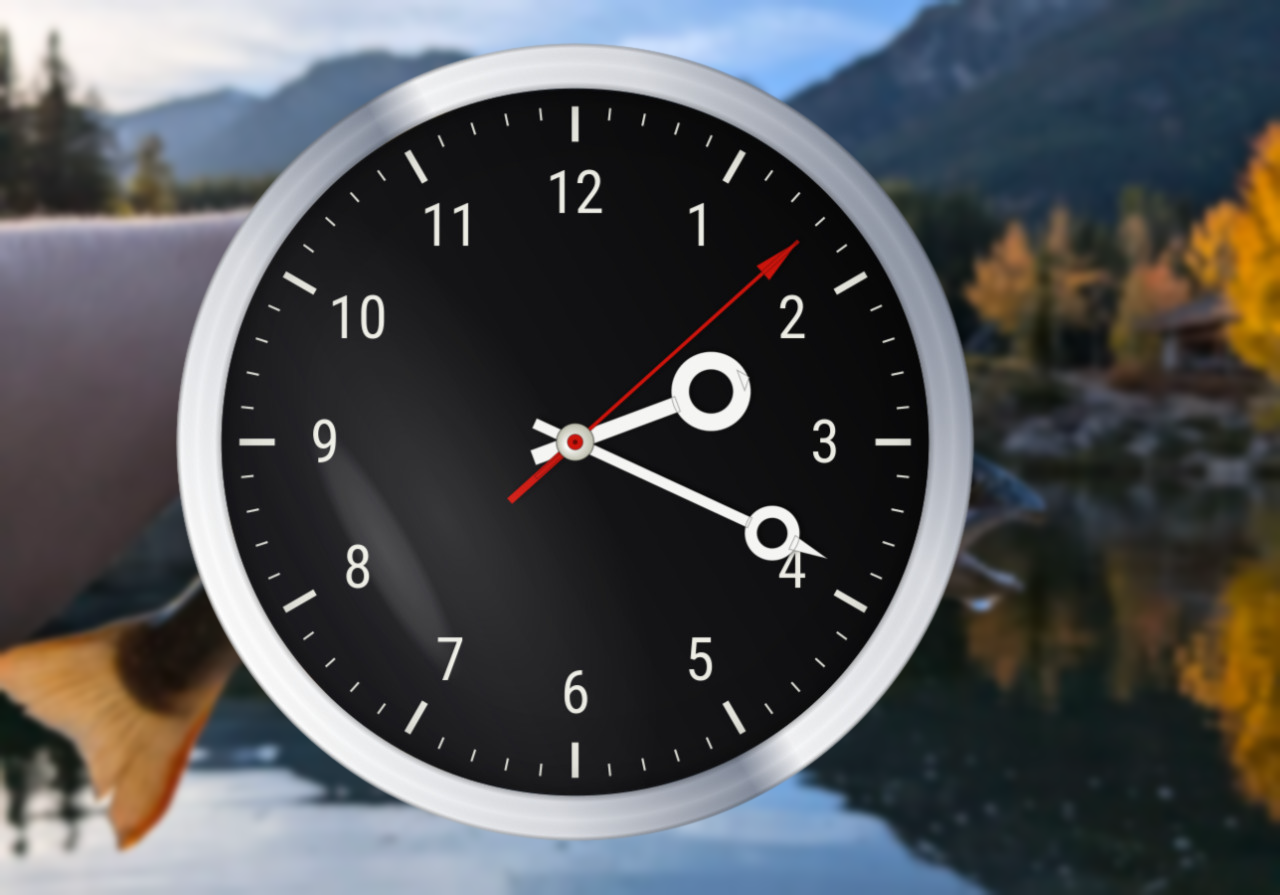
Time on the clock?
2:19:08
